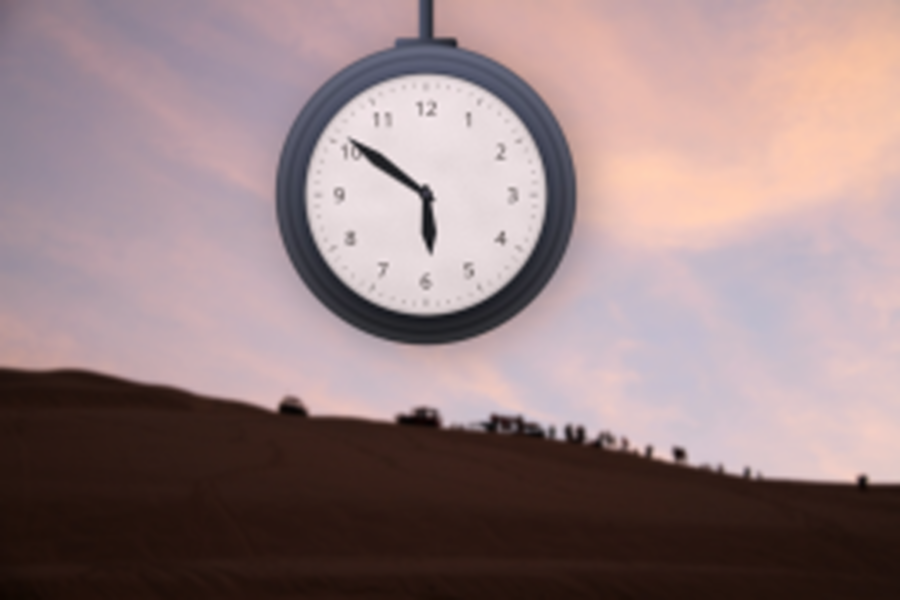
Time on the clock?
5:51
